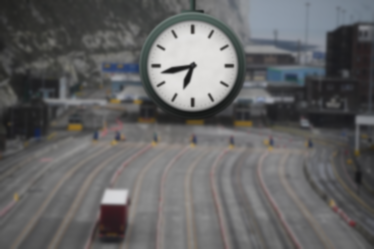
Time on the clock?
6:43
